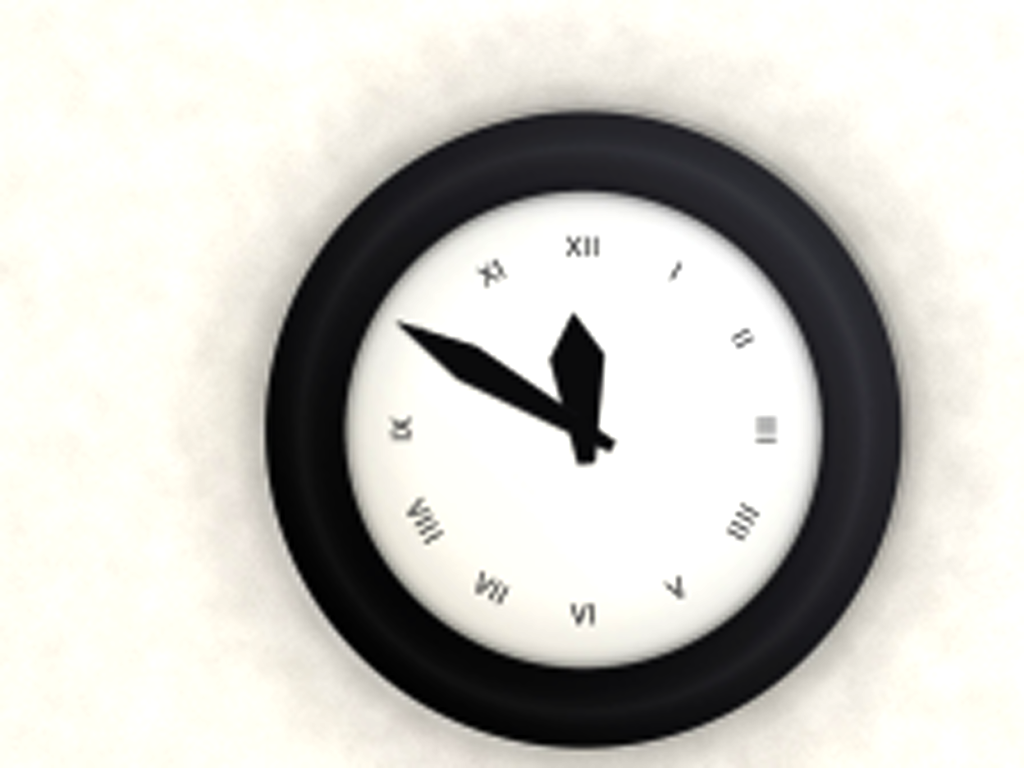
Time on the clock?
11:50
